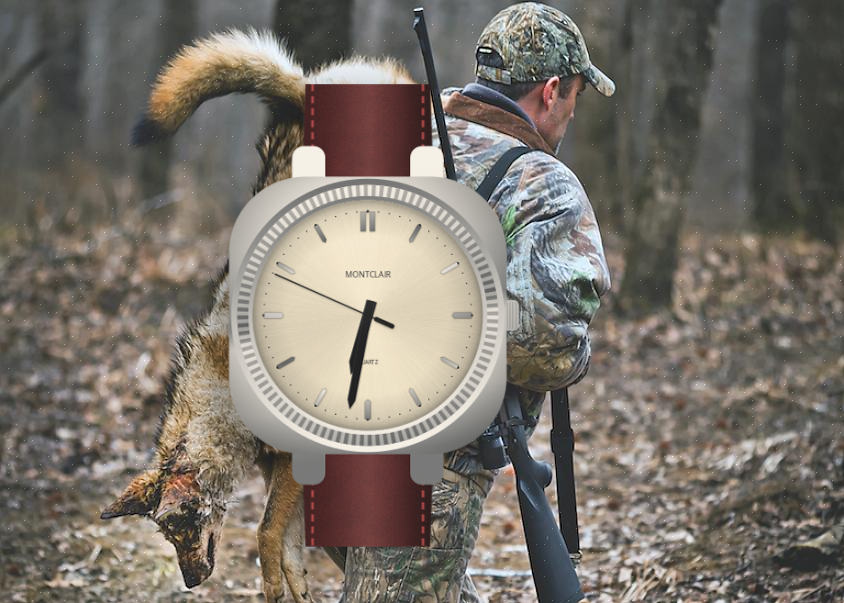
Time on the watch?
6:31:49
